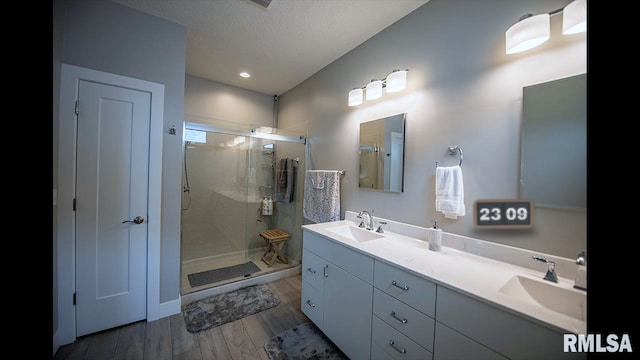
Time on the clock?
23:09
